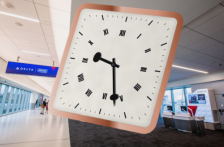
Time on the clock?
9:27
